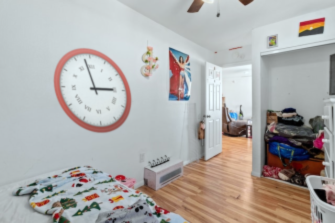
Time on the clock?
2:58
